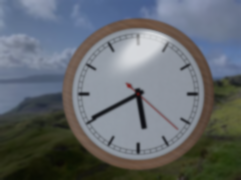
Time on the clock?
5:40:22
